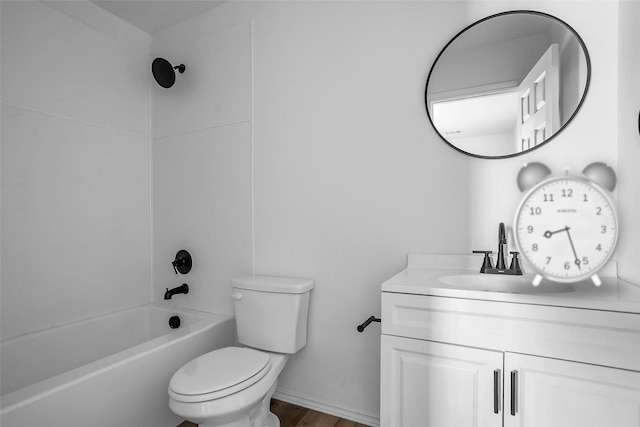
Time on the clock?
8:27
